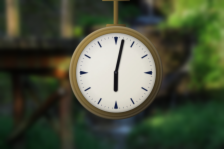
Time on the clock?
6:02
